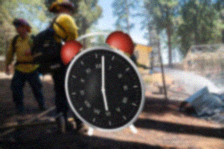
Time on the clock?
6:02
